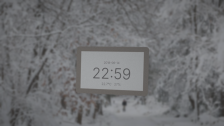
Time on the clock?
22:59
